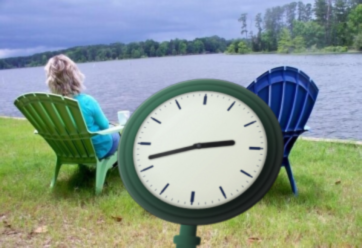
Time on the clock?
2:42
